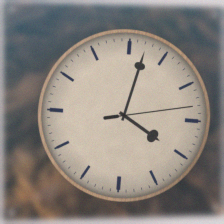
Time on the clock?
4:02:13
